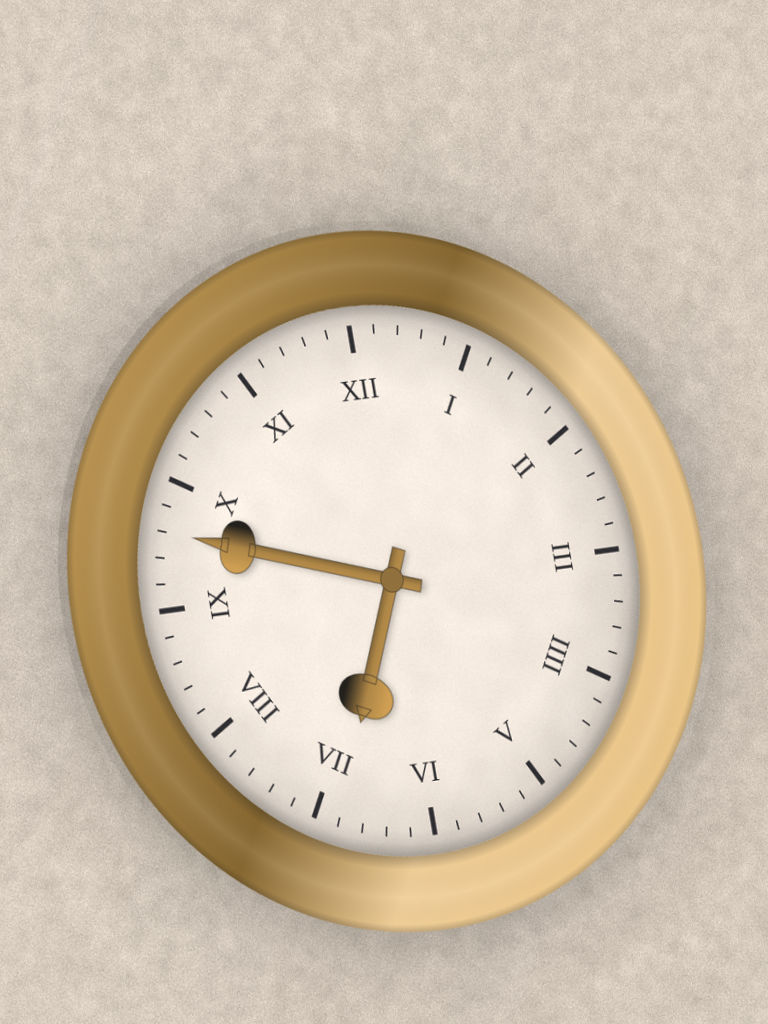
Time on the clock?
6:48
